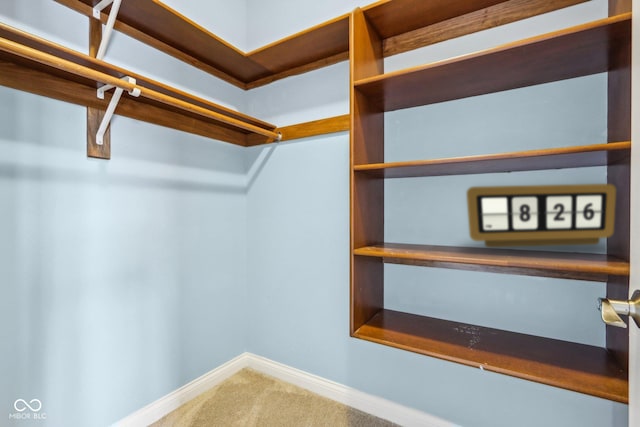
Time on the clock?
8:26
